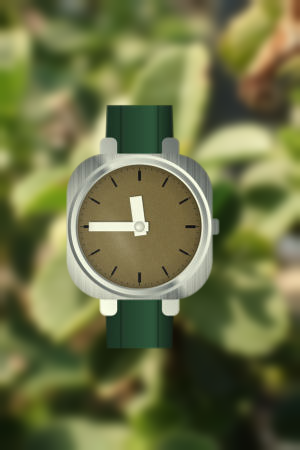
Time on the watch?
11:45
